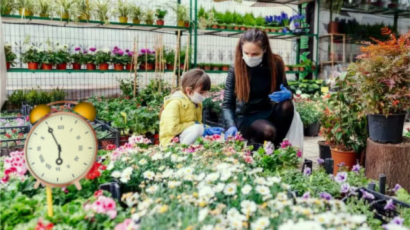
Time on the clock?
5:55
